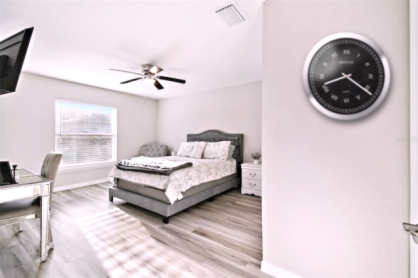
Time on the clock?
8:21
